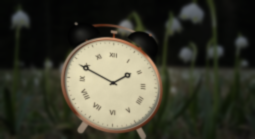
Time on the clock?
1:49
